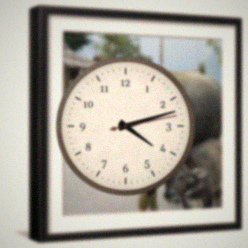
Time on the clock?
4:12:13
